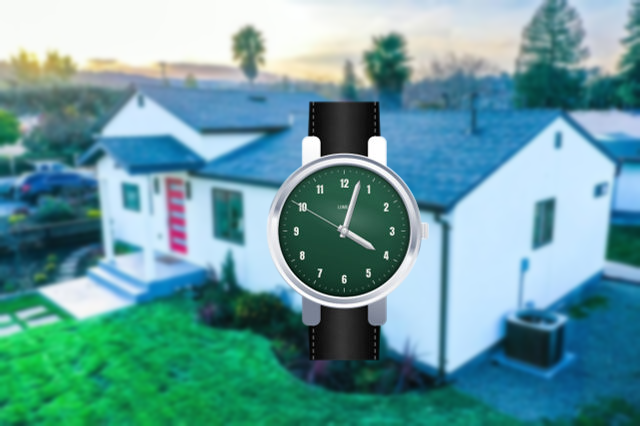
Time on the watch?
4:02:50
